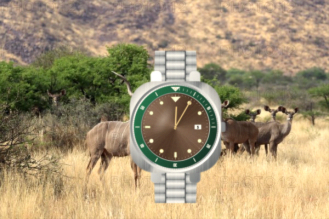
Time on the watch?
12:05
